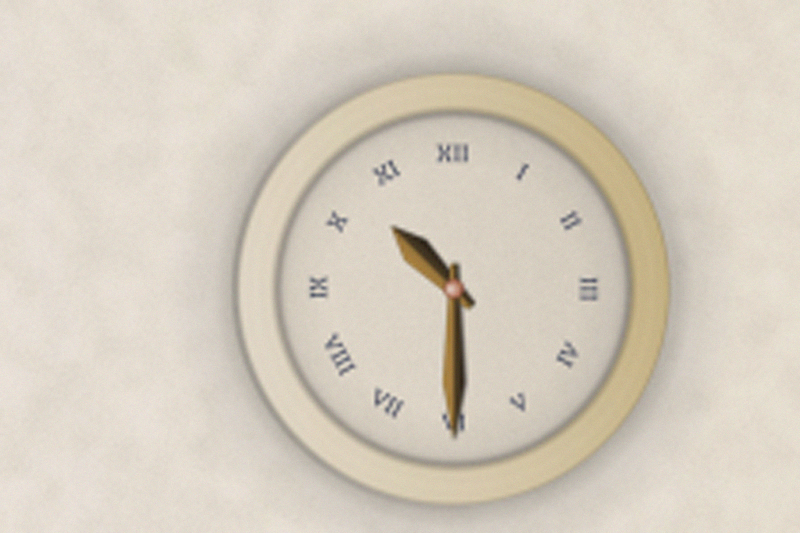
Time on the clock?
10:30
